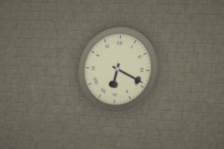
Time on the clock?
6:19
